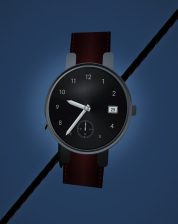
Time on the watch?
9:36
